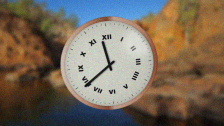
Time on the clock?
11:39
